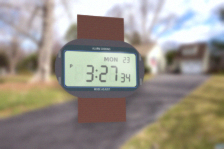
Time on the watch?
3:27:34
